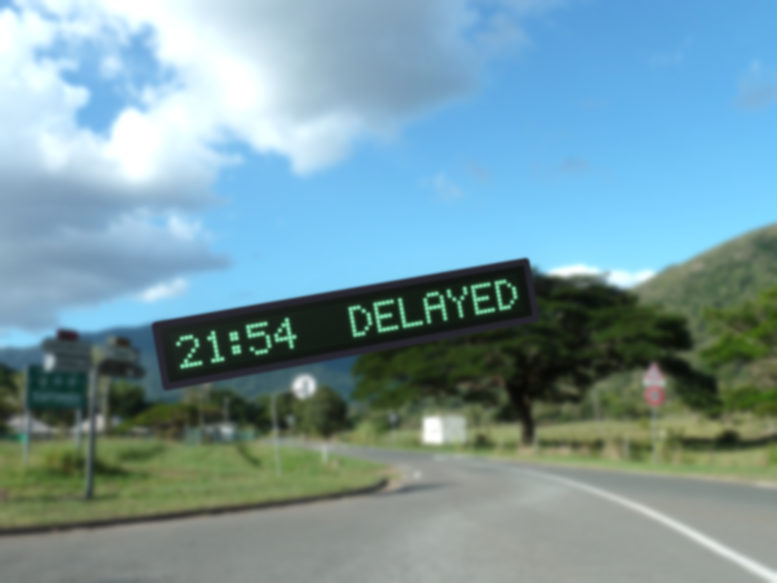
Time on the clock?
21:54
